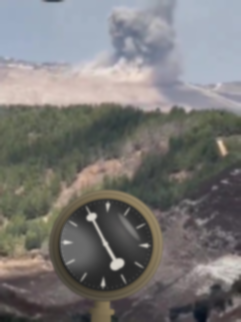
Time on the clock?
4:55
